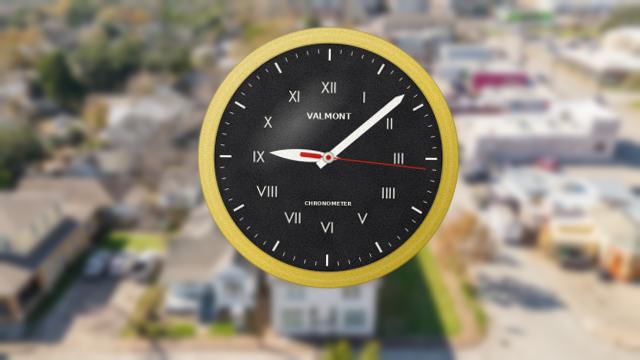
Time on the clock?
9:08:16
